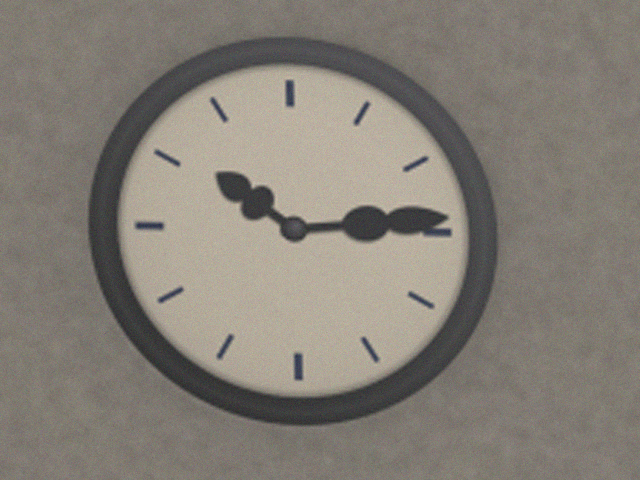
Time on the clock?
10:14
